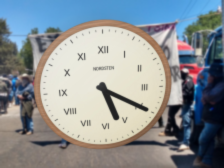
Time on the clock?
5:20
